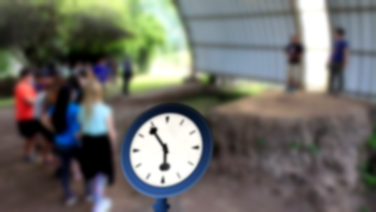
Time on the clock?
5:54
